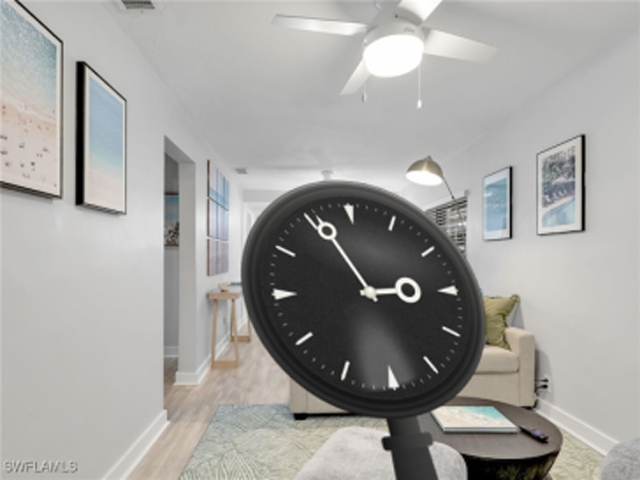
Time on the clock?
2:56
